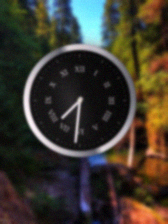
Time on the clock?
7:31
